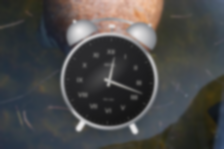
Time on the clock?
12:18
